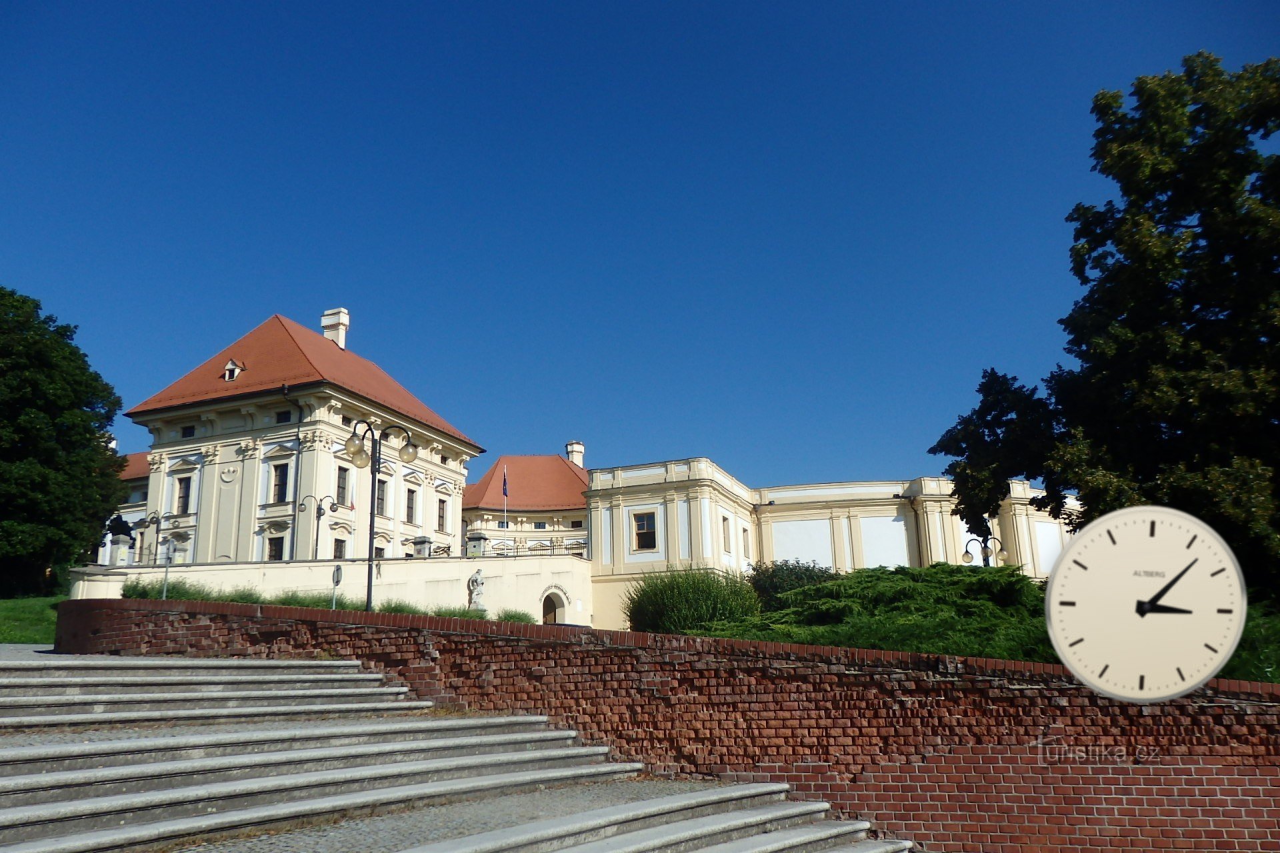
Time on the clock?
3:07
